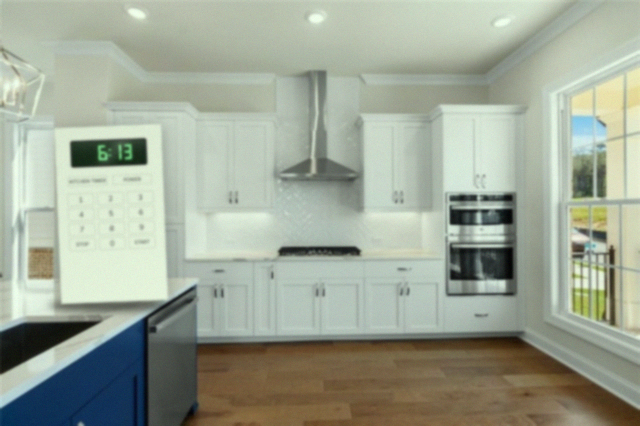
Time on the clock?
6:13
